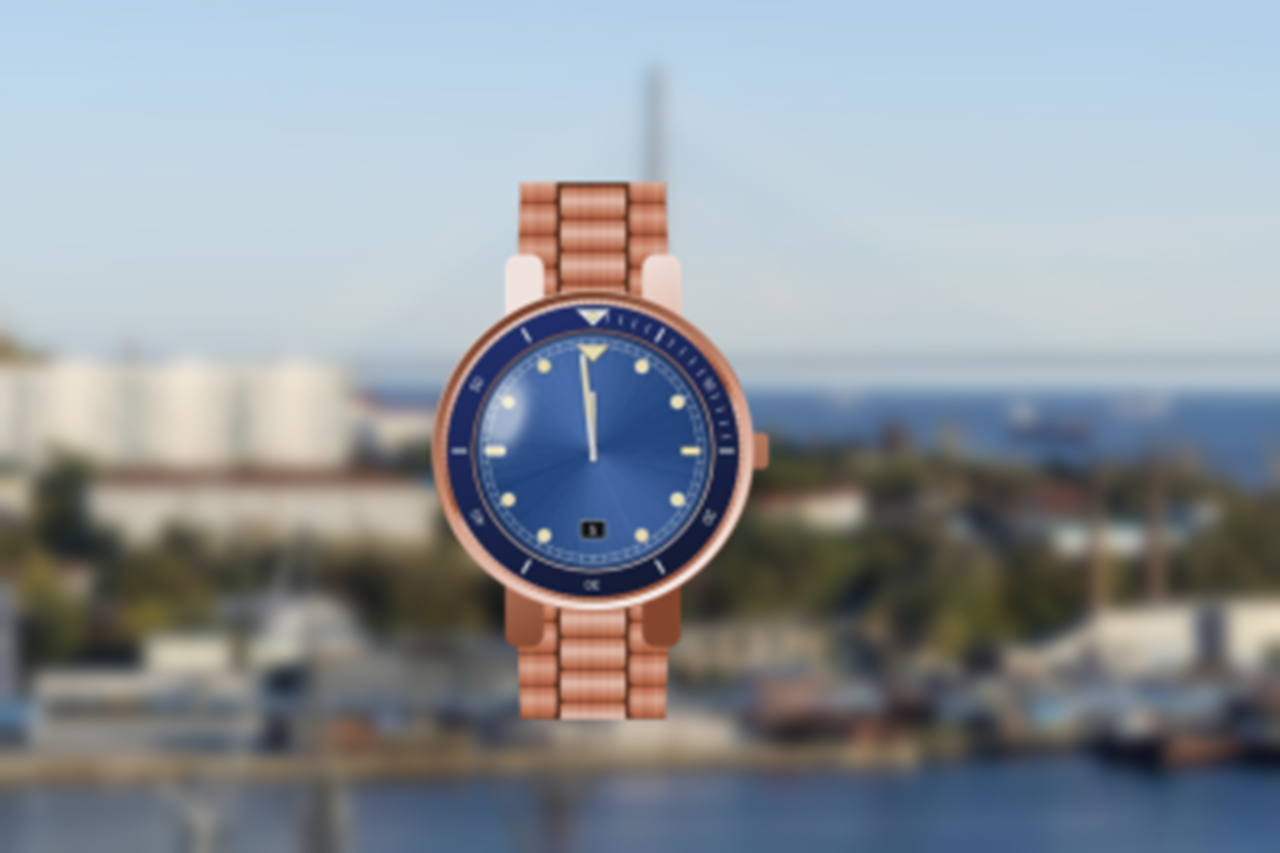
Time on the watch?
11:59
